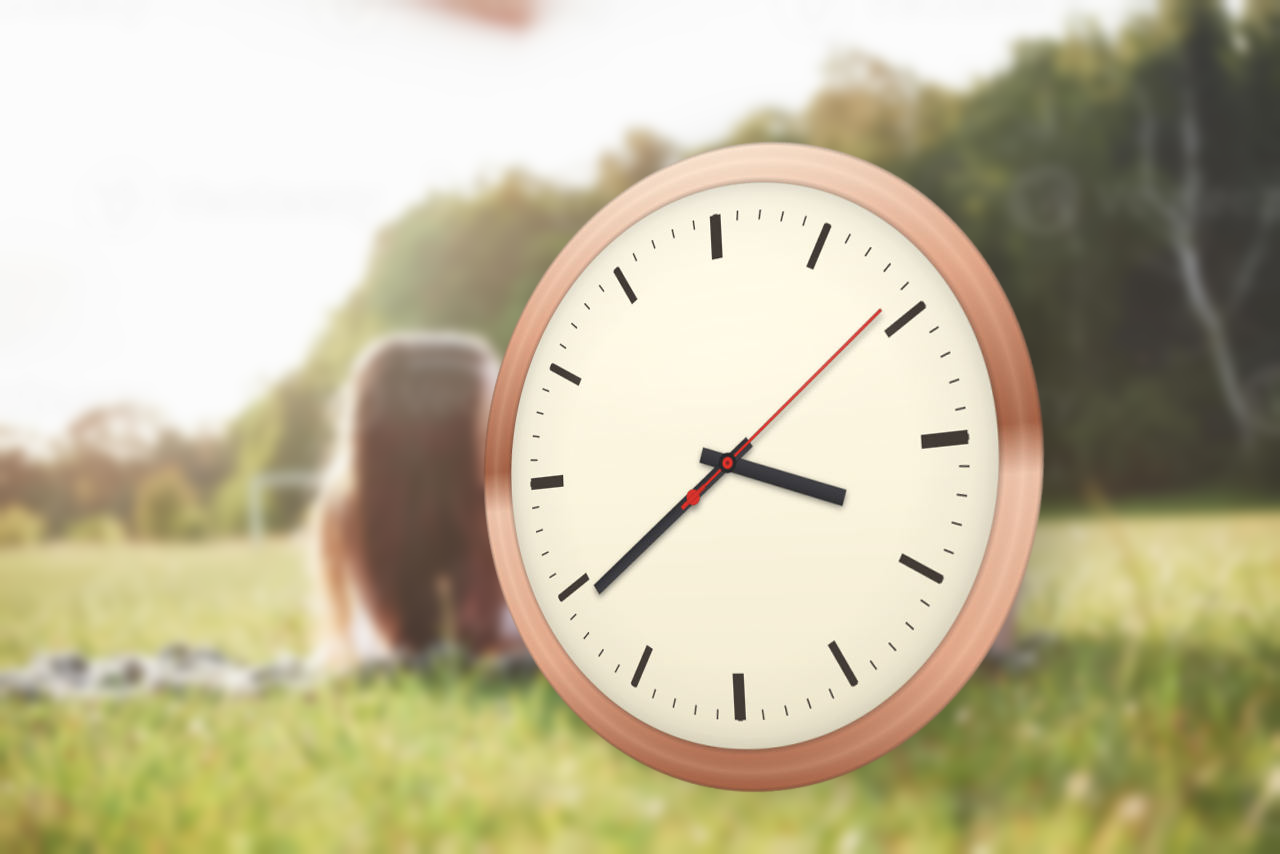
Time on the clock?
3:39:09
